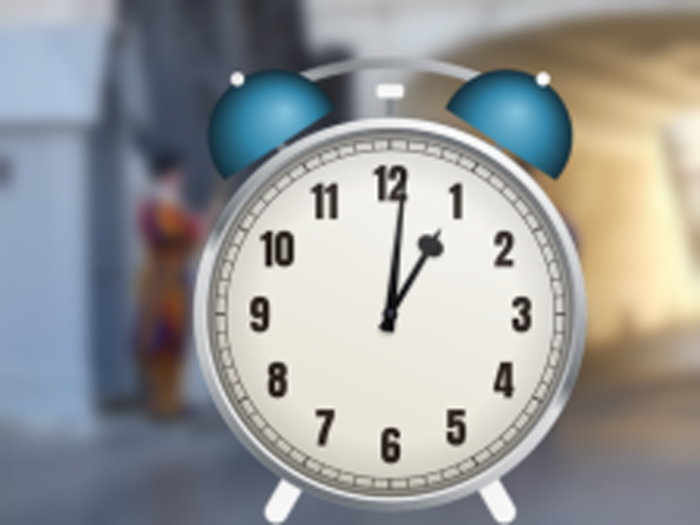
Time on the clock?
1:01
